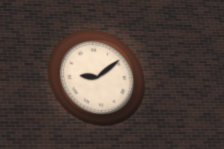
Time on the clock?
9:09
